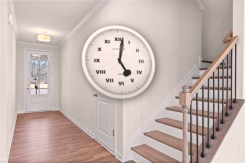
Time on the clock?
5:02
